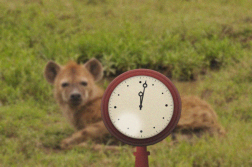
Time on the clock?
12:02
